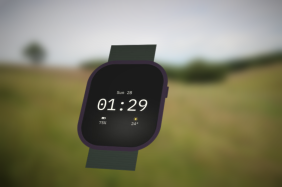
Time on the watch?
1:29
